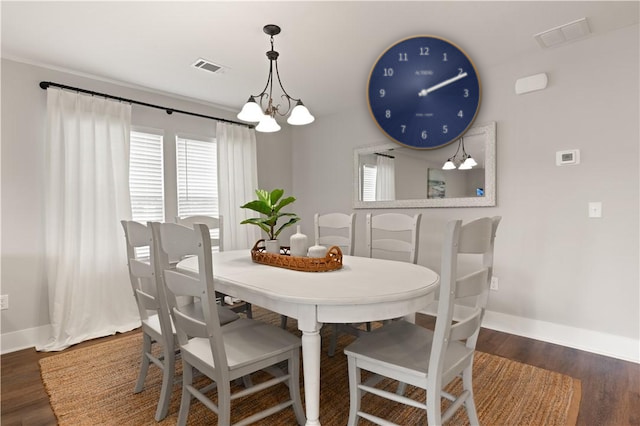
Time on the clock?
2:11
